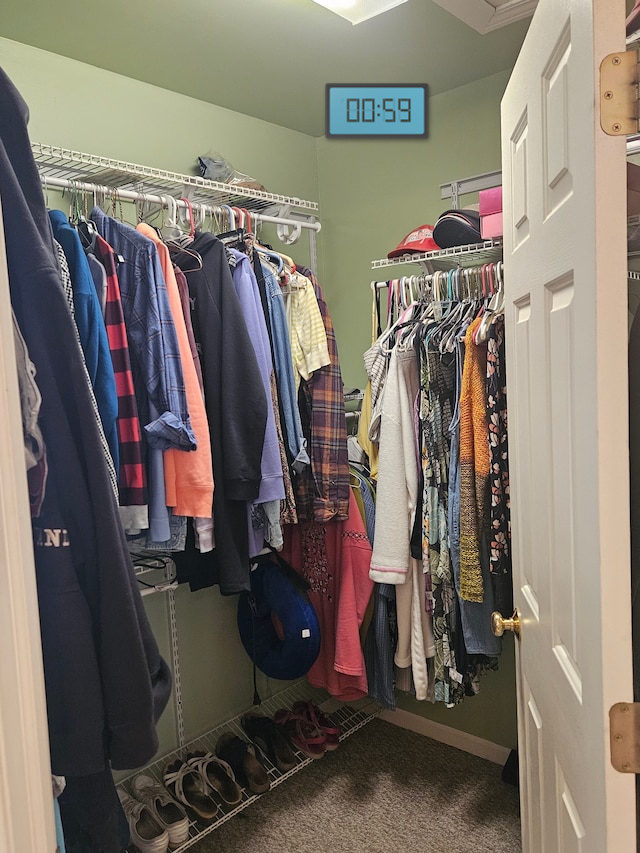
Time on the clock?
0:59
